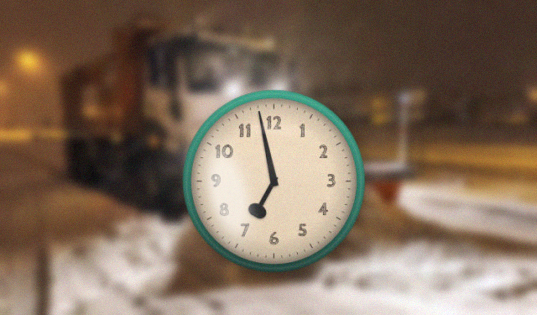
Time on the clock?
6:58
